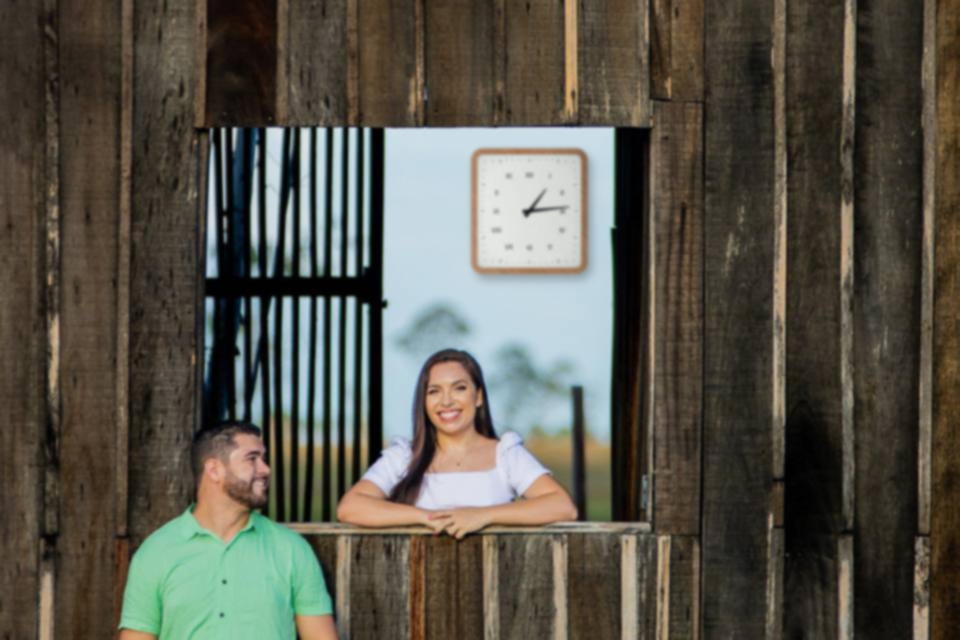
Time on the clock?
1:14
